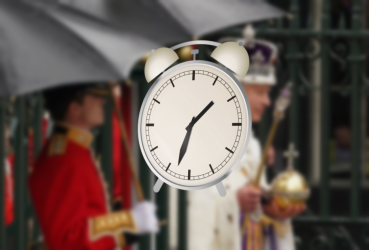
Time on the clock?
1:33
